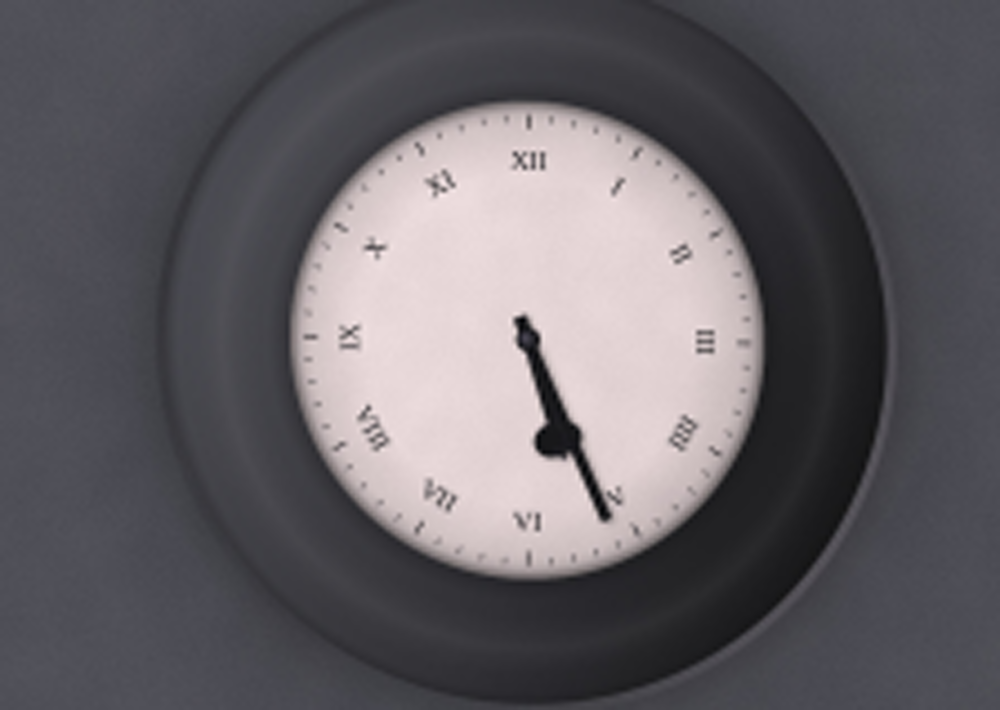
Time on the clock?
5:26
